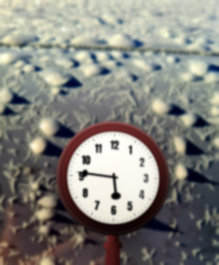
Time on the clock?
5:46
